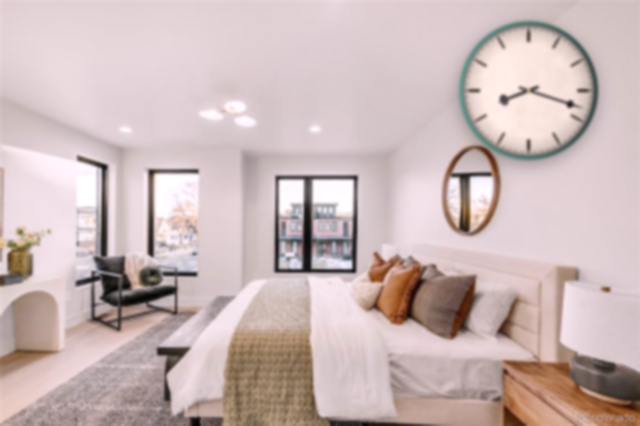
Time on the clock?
8:18
